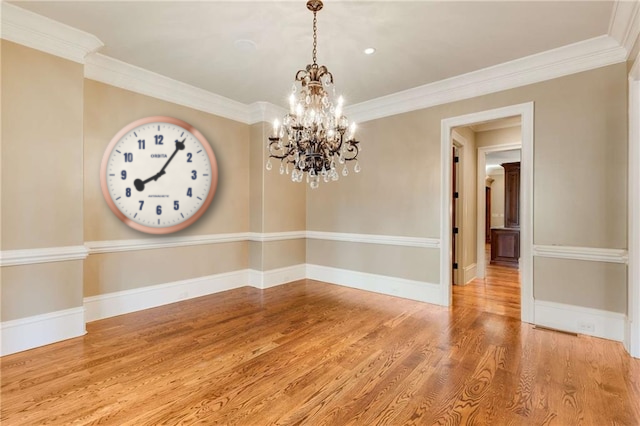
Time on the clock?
8:06
